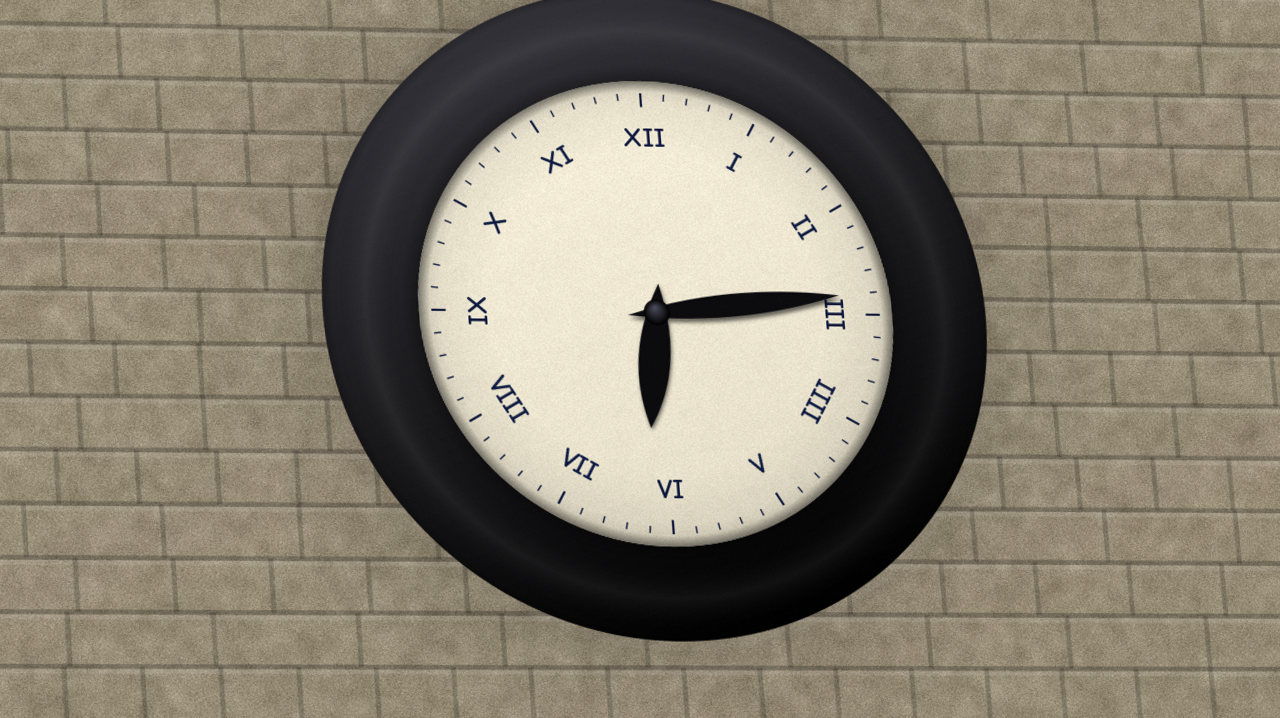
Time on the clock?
6:14
